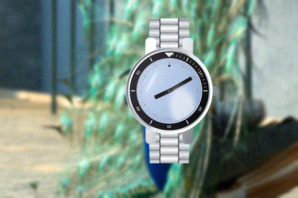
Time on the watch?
8:10
